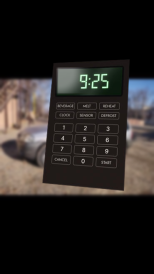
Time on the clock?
9:25
